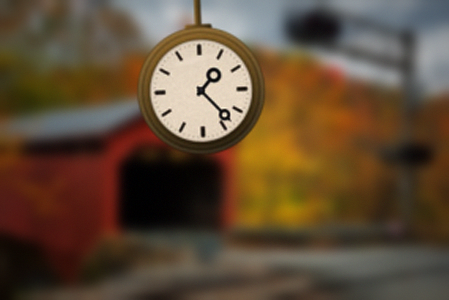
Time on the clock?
1:23
